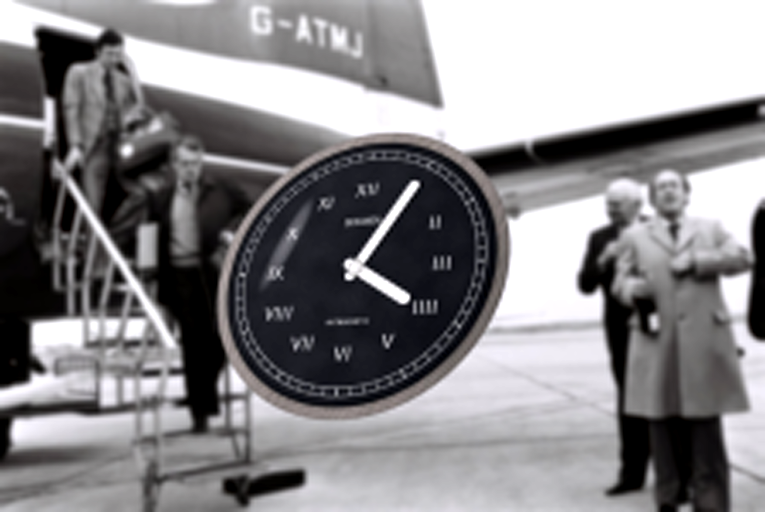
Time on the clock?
4:05
